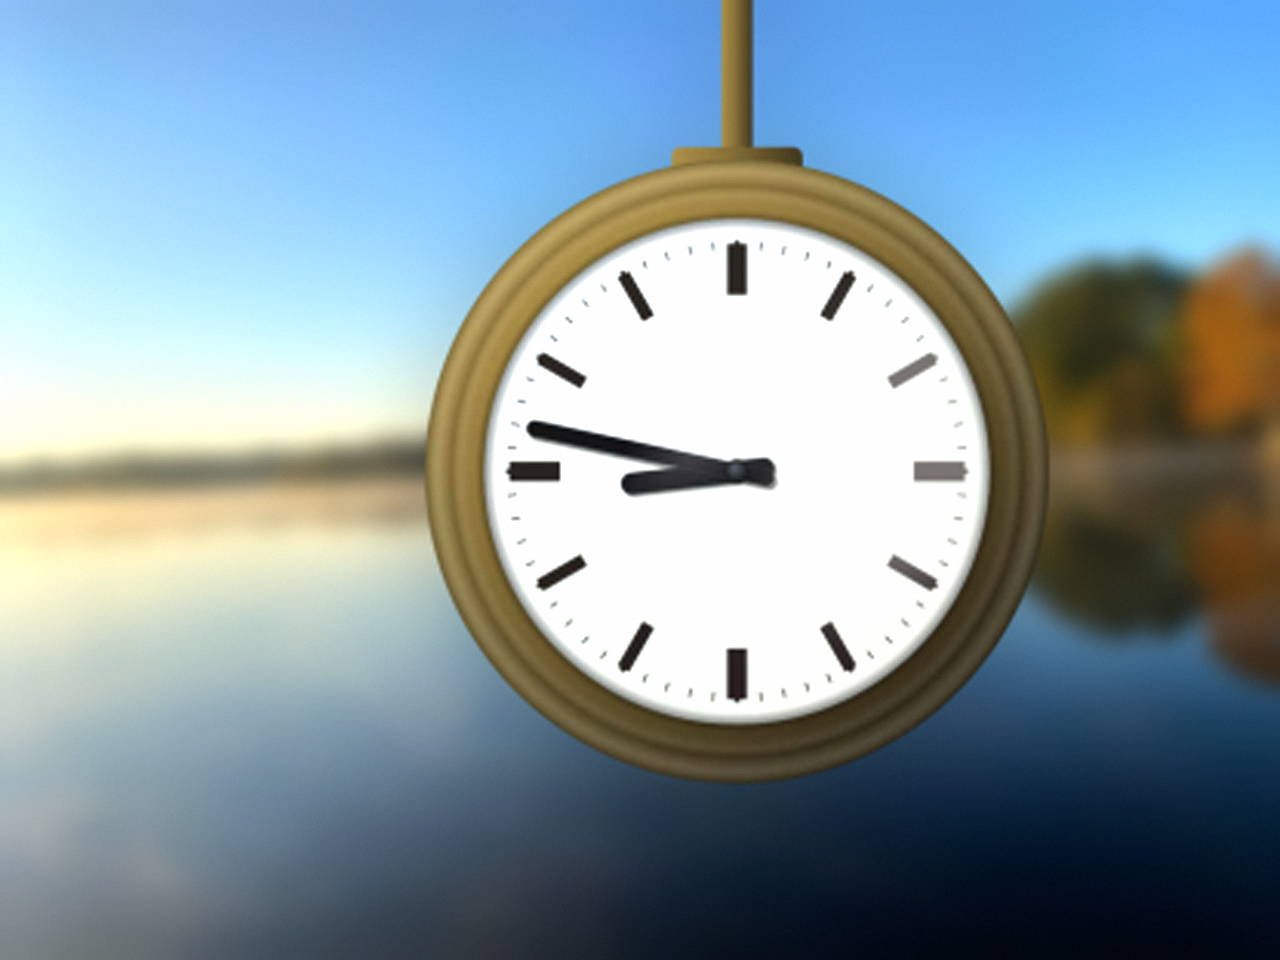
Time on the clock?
8:47
